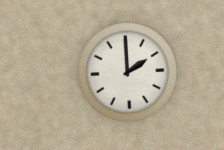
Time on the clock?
2:00
